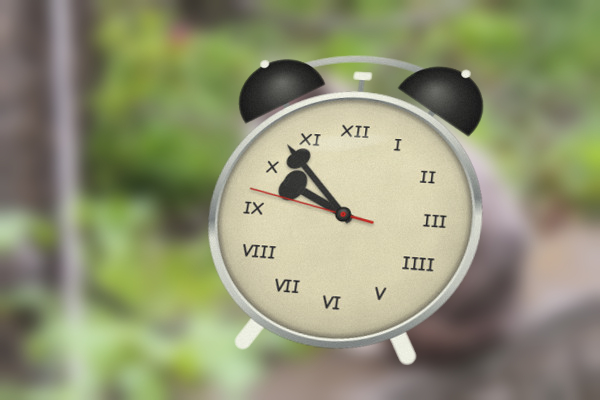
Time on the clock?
9:52:47
